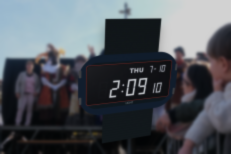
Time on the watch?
2:09:10
